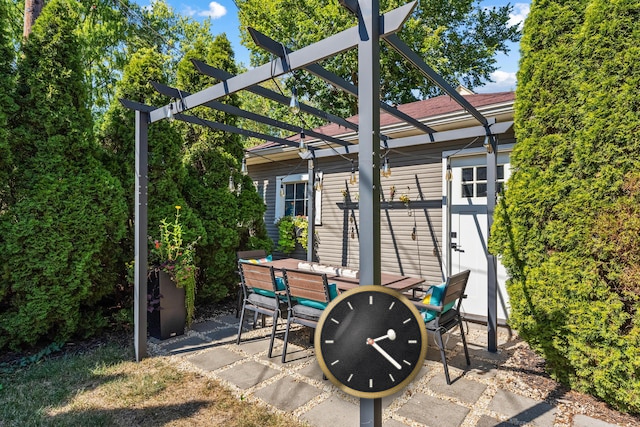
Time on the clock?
2:22
